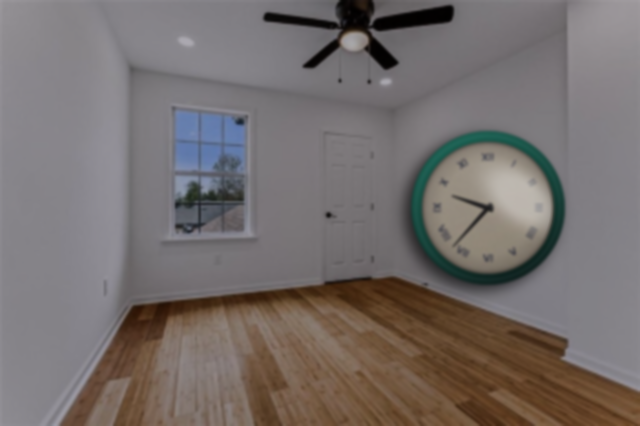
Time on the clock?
9:37
